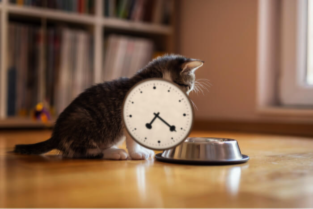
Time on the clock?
7:22
